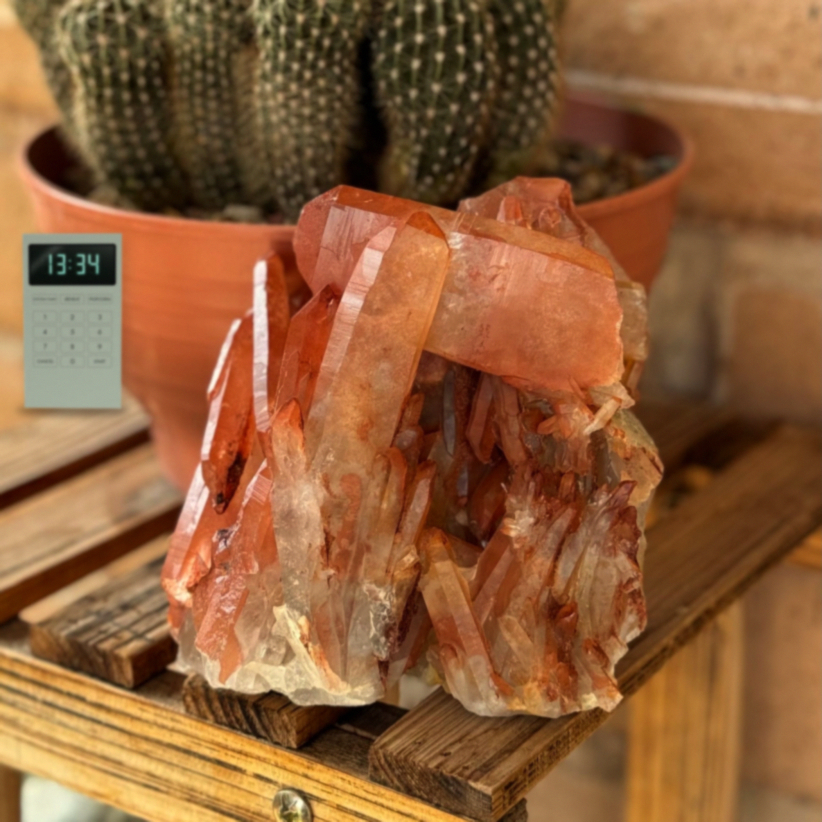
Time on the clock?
13:34
